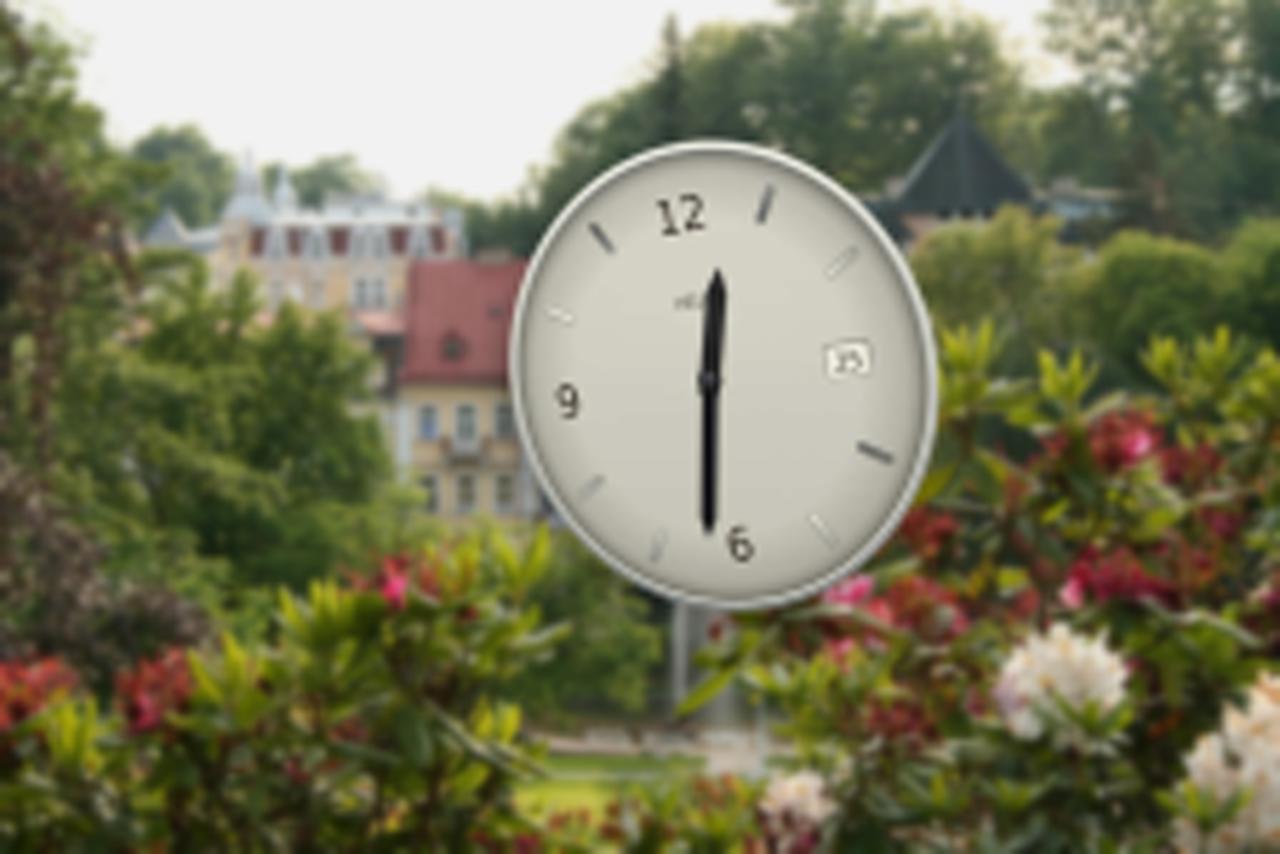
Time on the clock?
12:32
